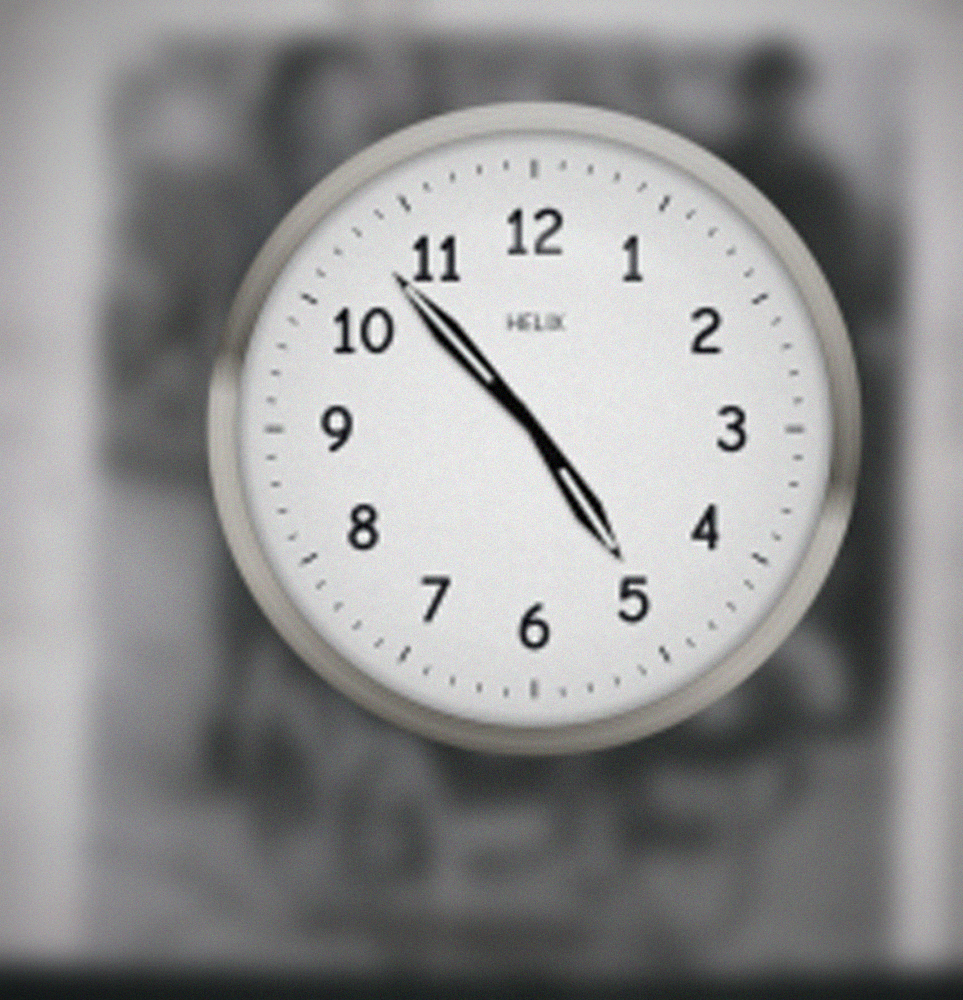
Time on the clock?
4:53
